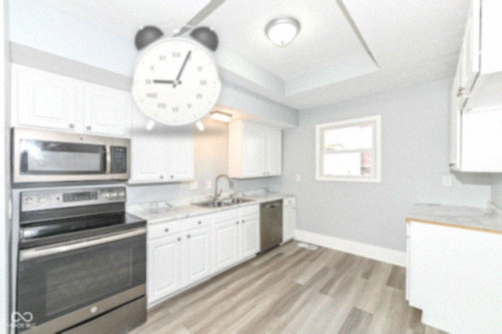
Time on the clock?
9:04
